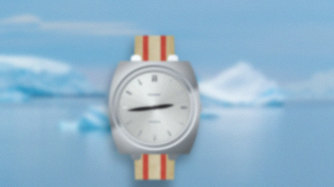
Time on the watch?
2:44
